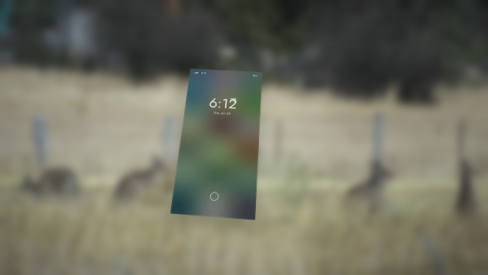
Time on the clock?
6:12
